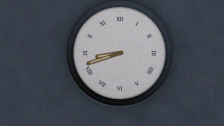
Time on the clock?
8:42
